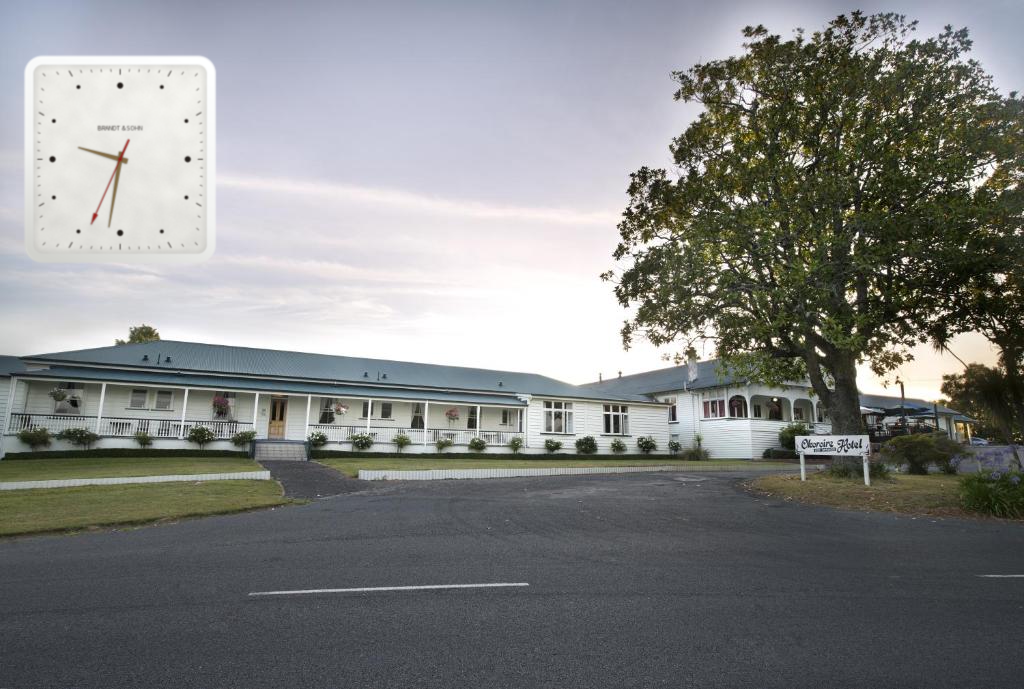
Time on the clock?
9:31:34
